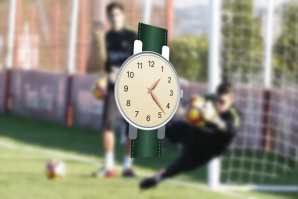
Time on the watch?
1:23
